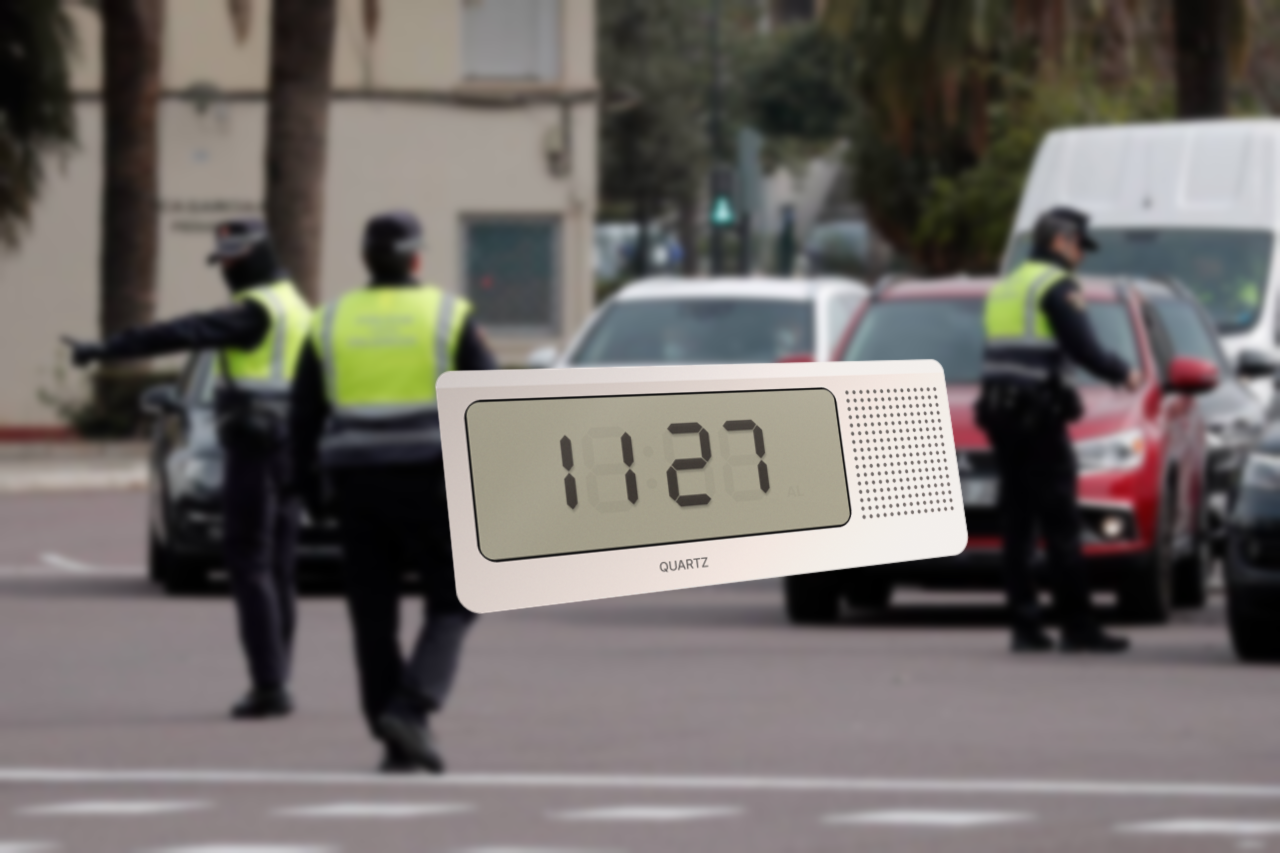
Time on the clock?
11:27
